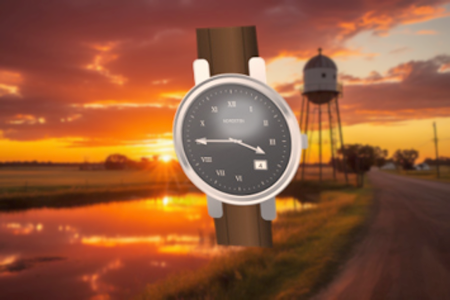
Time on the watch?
3:45
